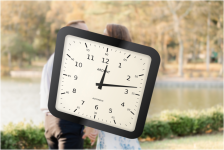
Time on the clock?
12:13
